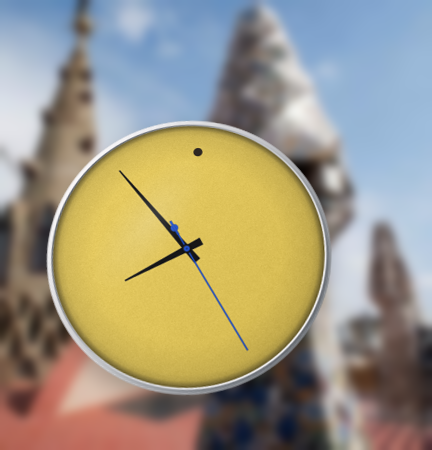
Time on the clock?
7:52:24
